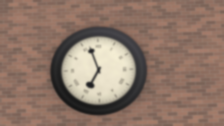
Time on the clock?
6:57
